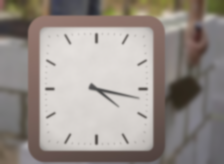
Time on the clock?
4:17
